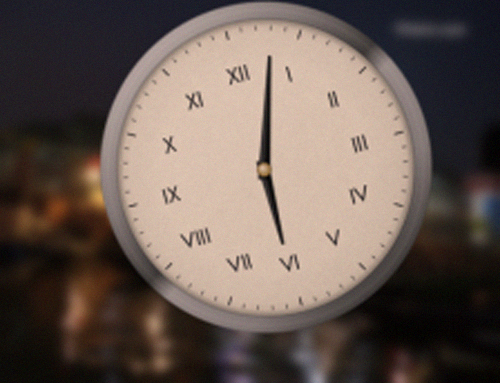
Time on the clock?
6:03
